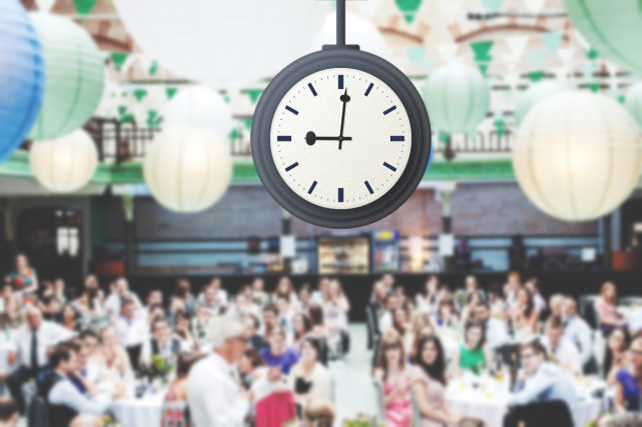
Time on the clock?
9:01
